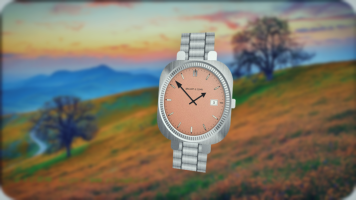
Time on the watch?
1:52
